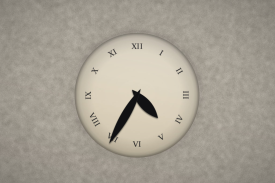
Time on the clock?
4:35
